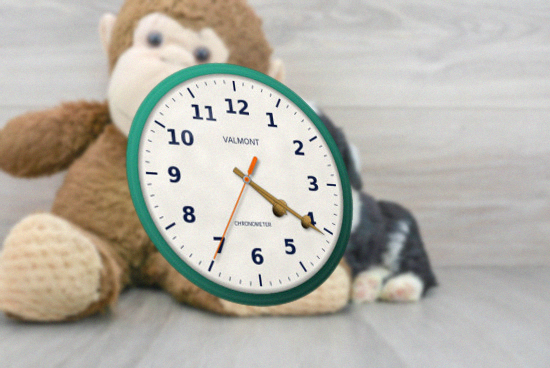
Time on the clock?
4:20:35
